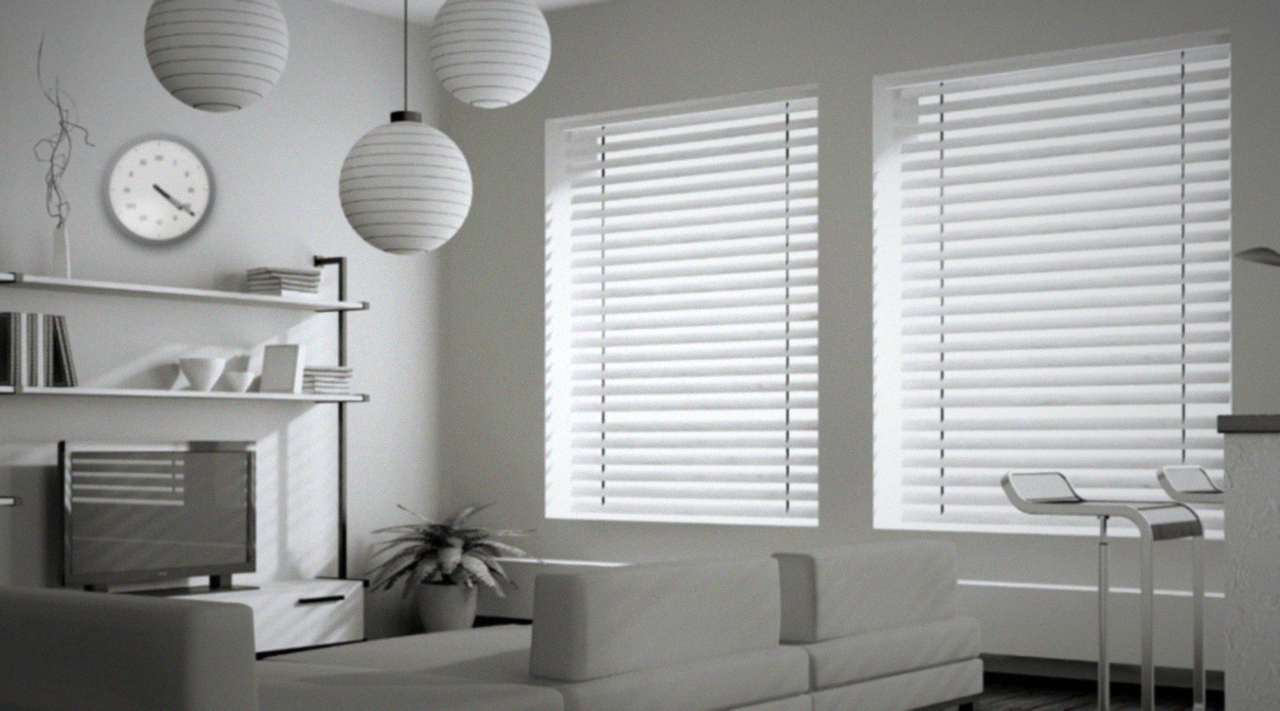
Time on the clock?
4:21
